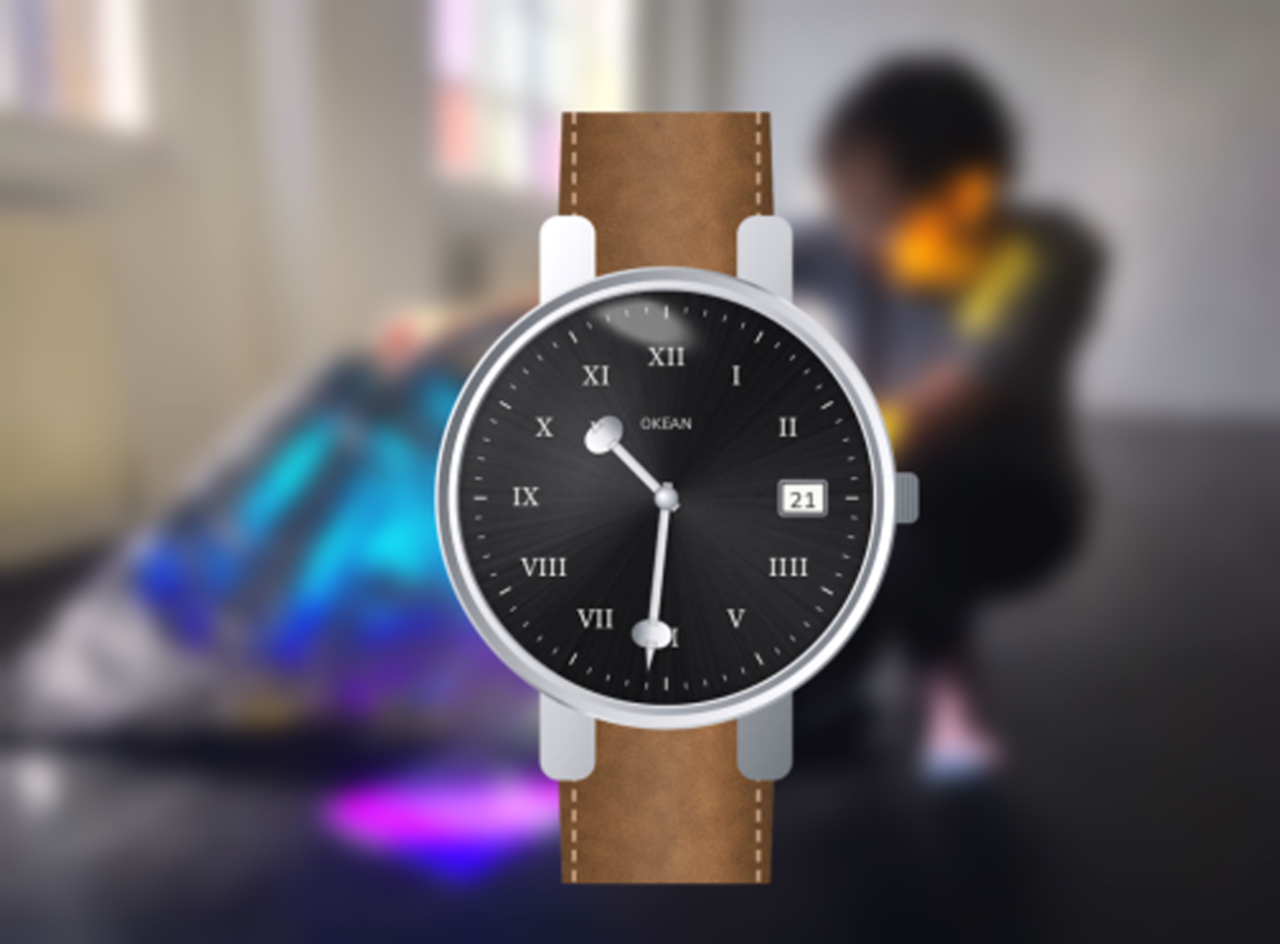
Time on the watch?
10:31
